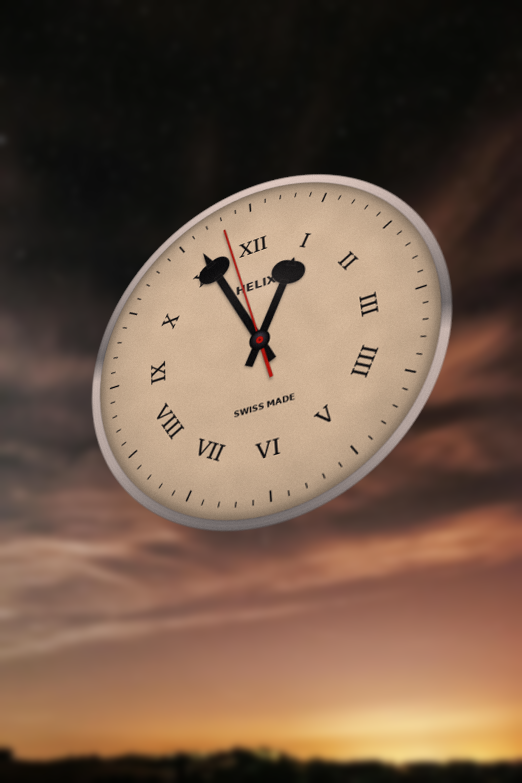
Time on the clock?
12:55:58
